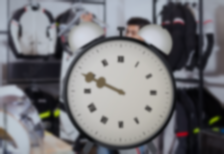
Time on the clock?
9:49
